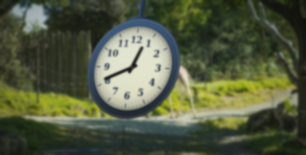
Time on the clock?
12:41
